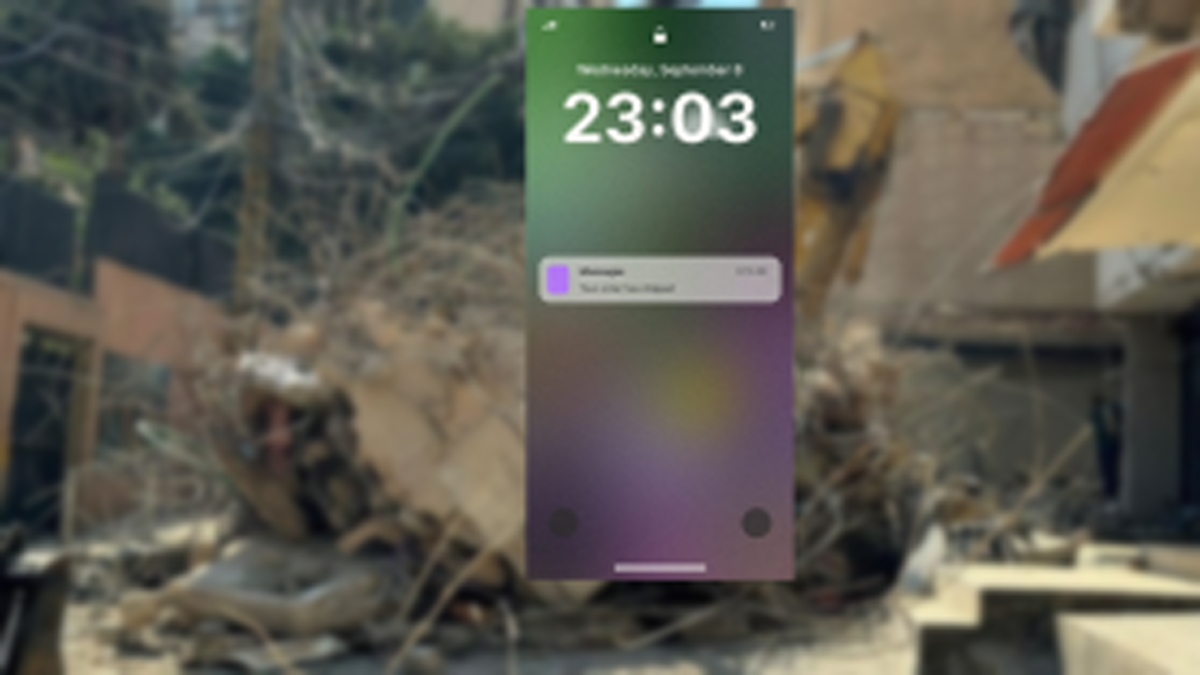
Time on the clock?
23:03
